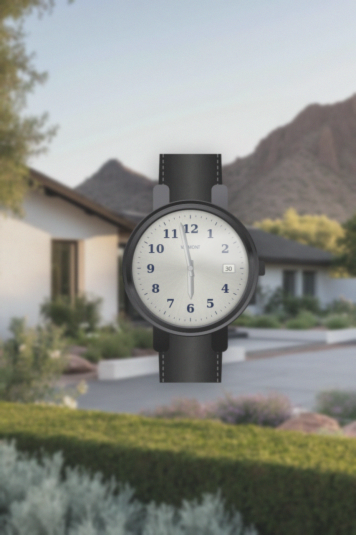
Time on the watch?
5:58
